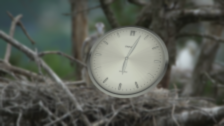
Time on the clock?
6:03
